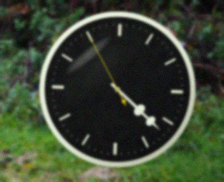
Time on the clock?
4:21:55
